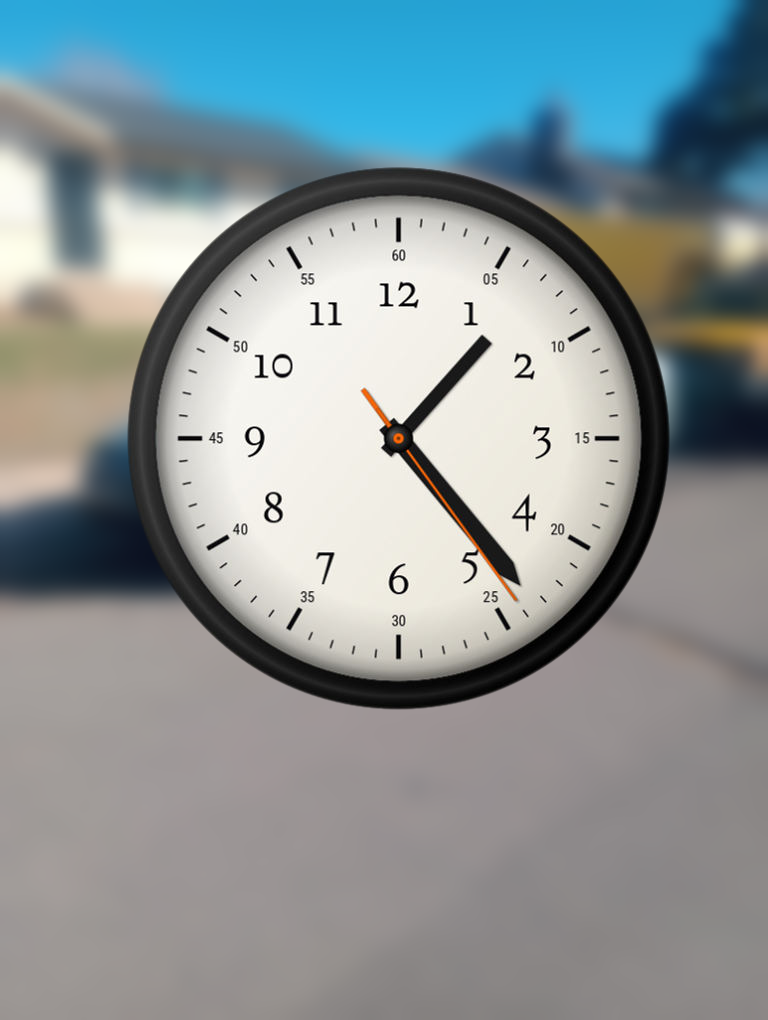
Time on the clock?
1:23:24
